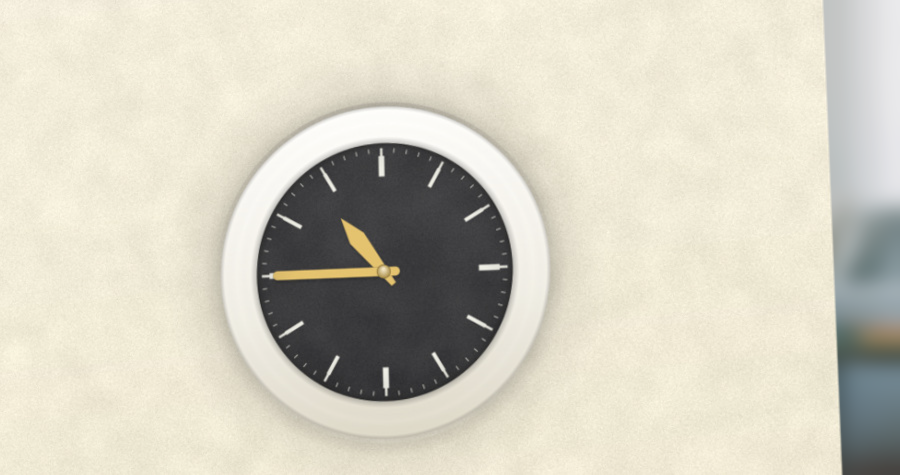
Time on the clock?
10:45
